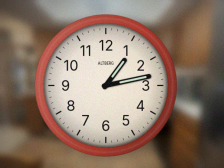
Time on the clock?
1:13
